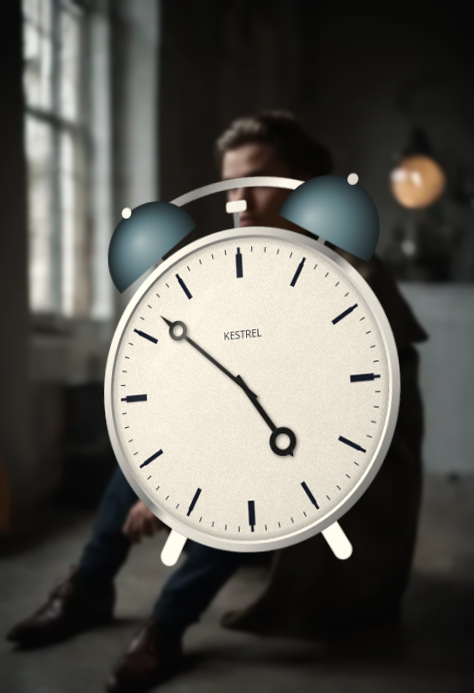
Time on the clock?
4:52
